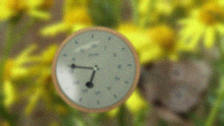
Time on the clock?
6:47
